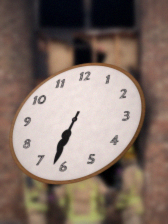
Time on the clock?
6:32
